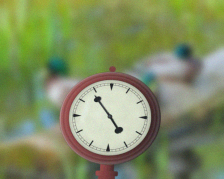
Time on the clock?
4:54
